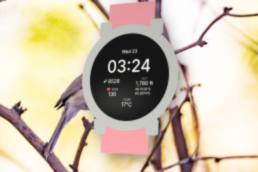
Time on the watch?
3:24
